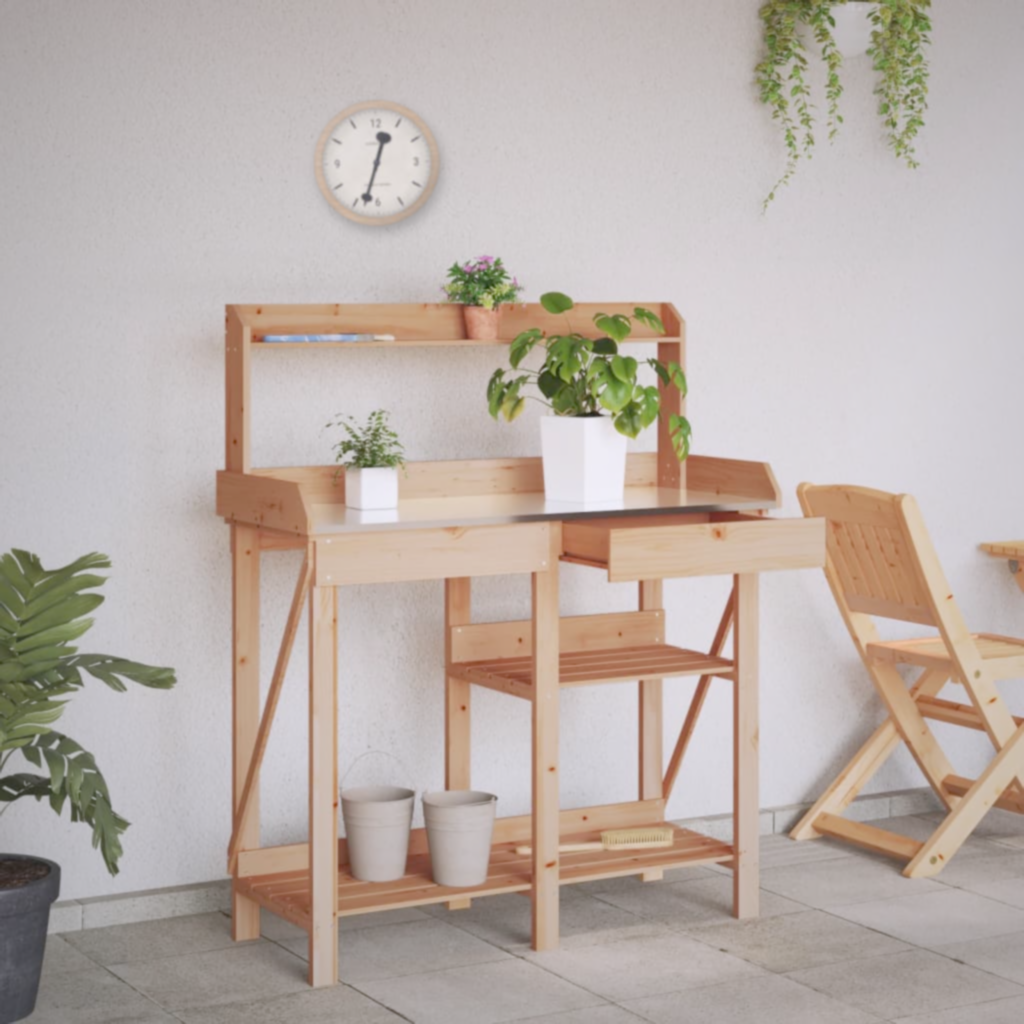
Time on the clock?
12:33
